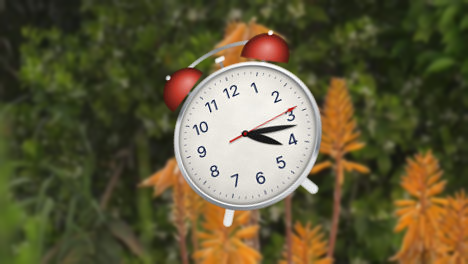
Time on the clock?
4:17:14
